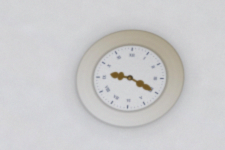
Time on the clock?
9:20
